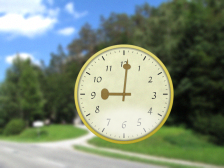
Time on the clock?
9:01
